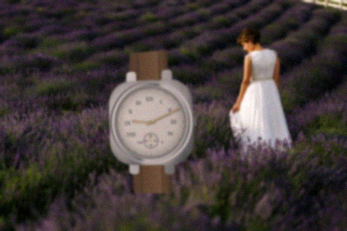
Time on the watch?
9:11
